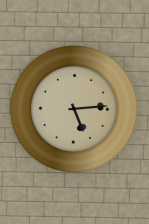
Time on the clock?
5:14
